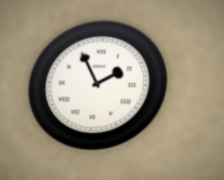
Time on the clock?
1:55
